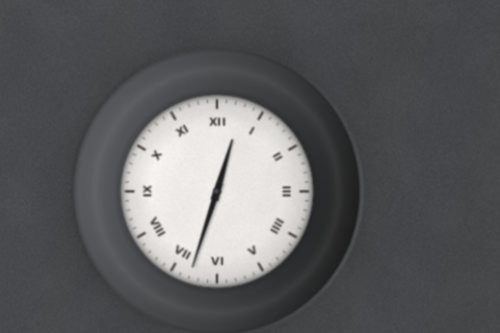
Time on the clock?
12:33
